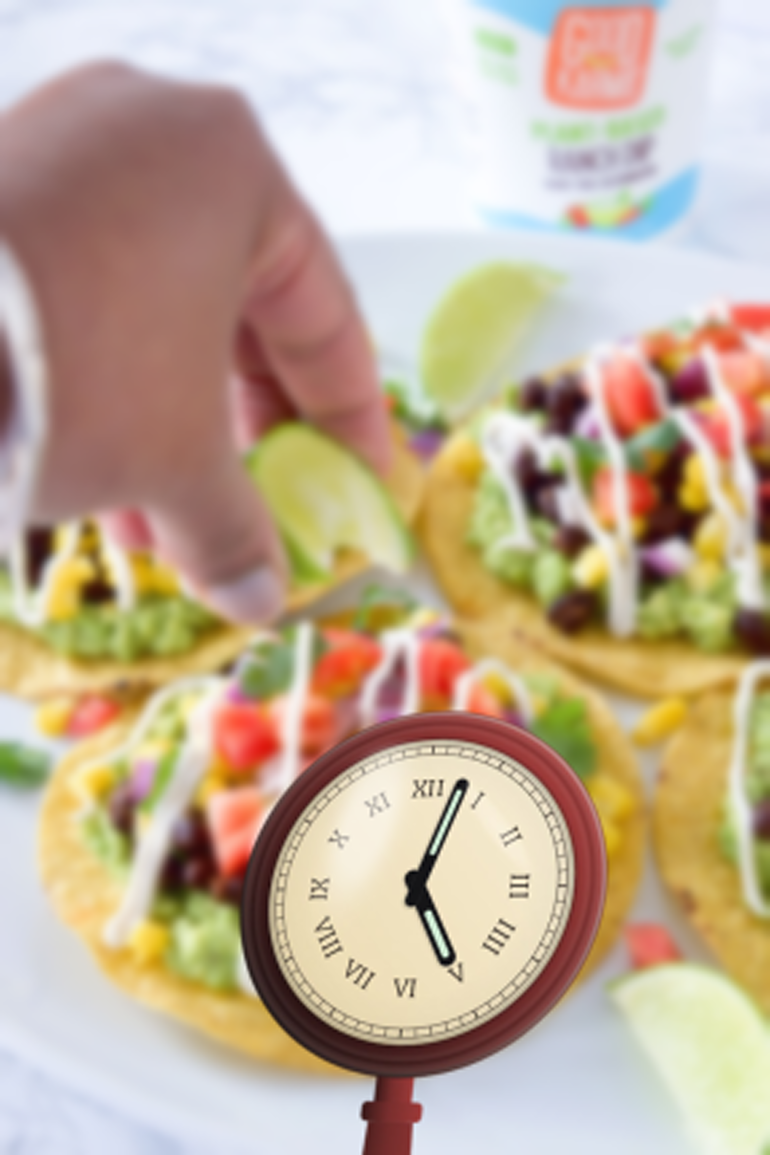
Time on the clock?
5:03
